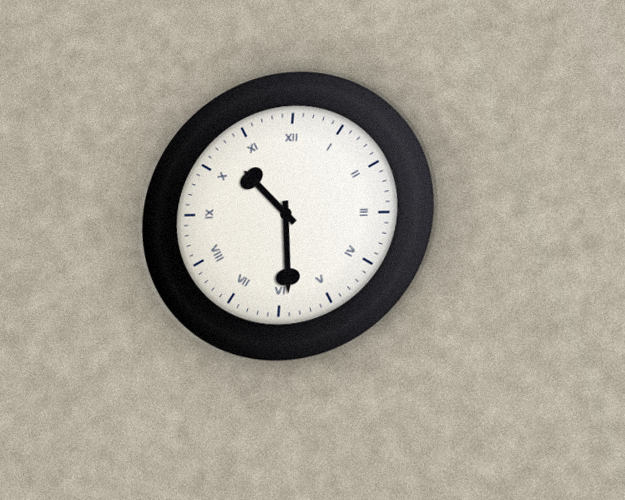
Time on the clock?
10:29
